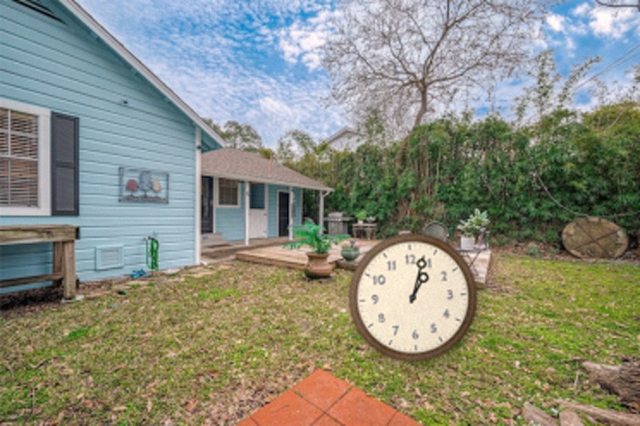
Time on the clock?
1:03
